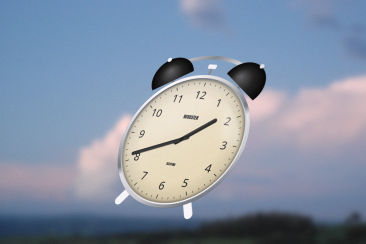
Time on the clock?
1:41
